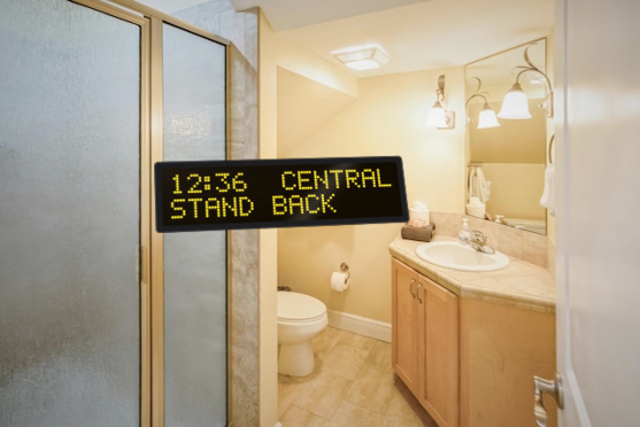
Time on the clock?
12:36
